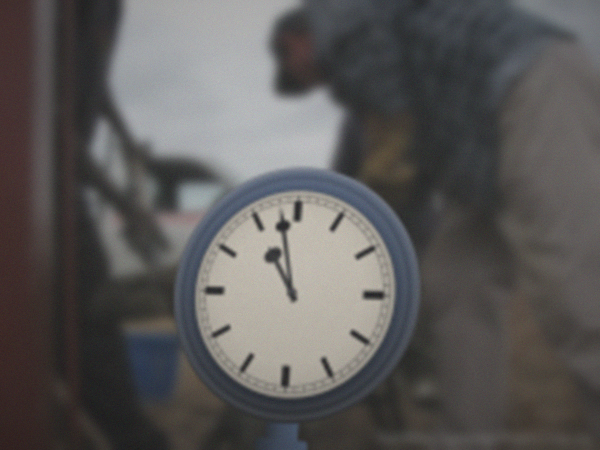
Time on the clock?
10:58
